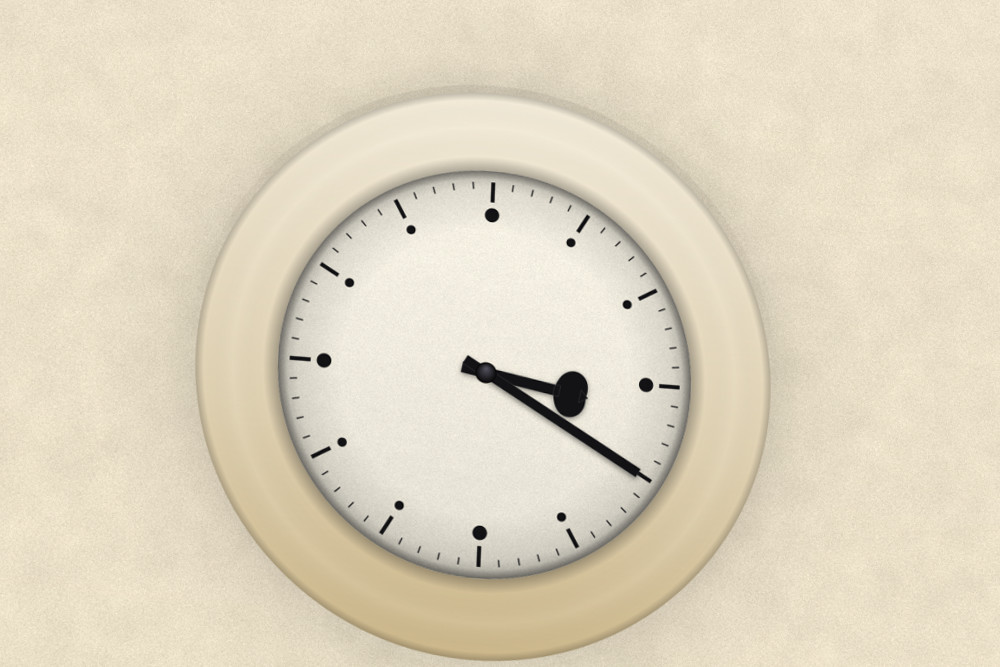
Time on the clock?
3:20
